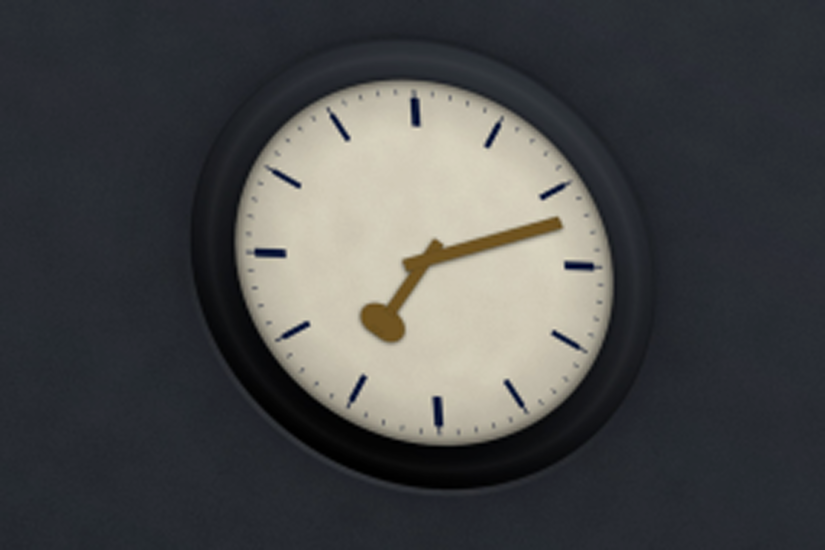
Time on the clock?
7:12
